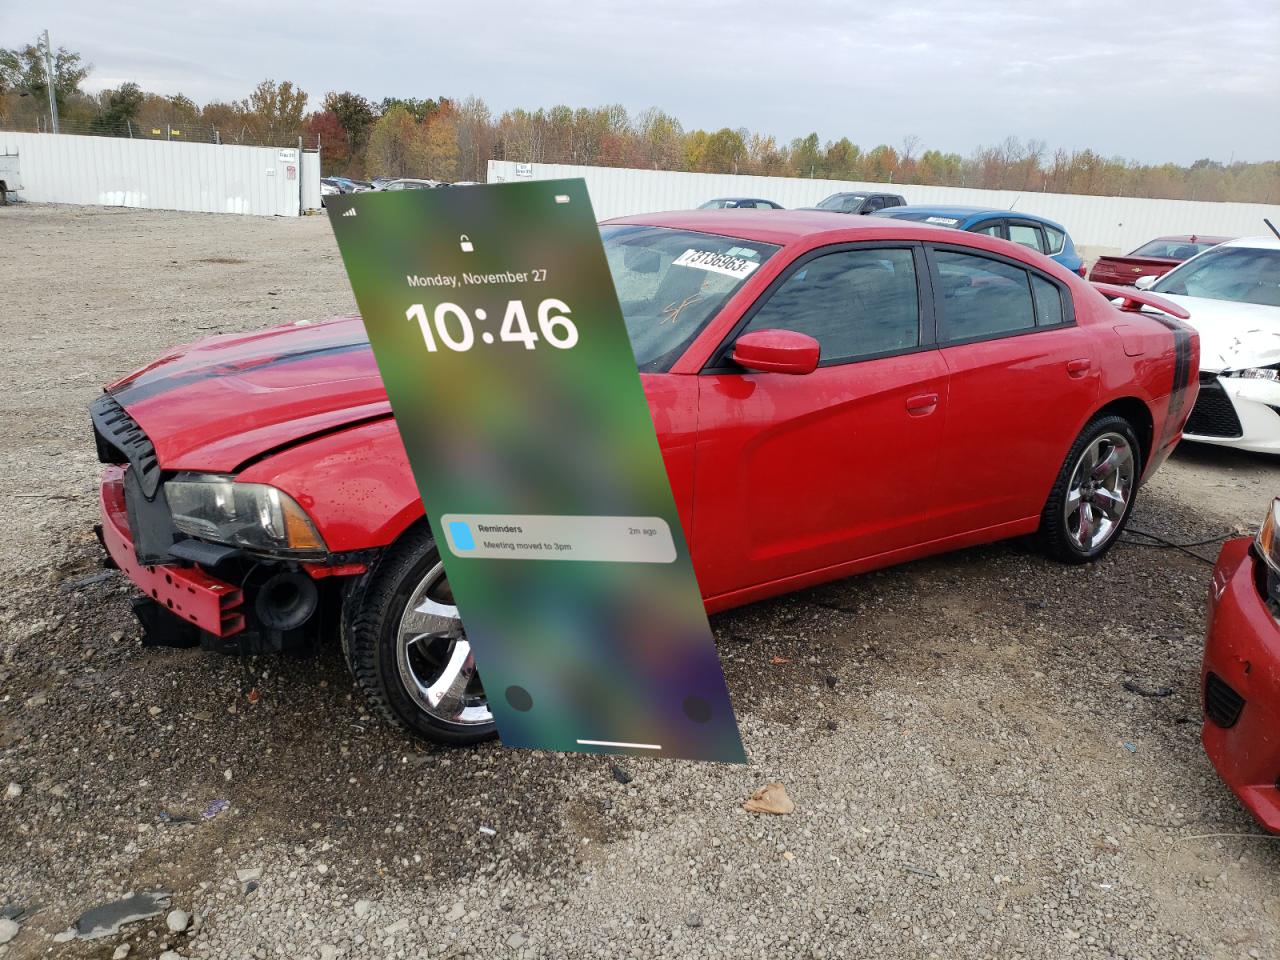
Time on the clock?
10:46
